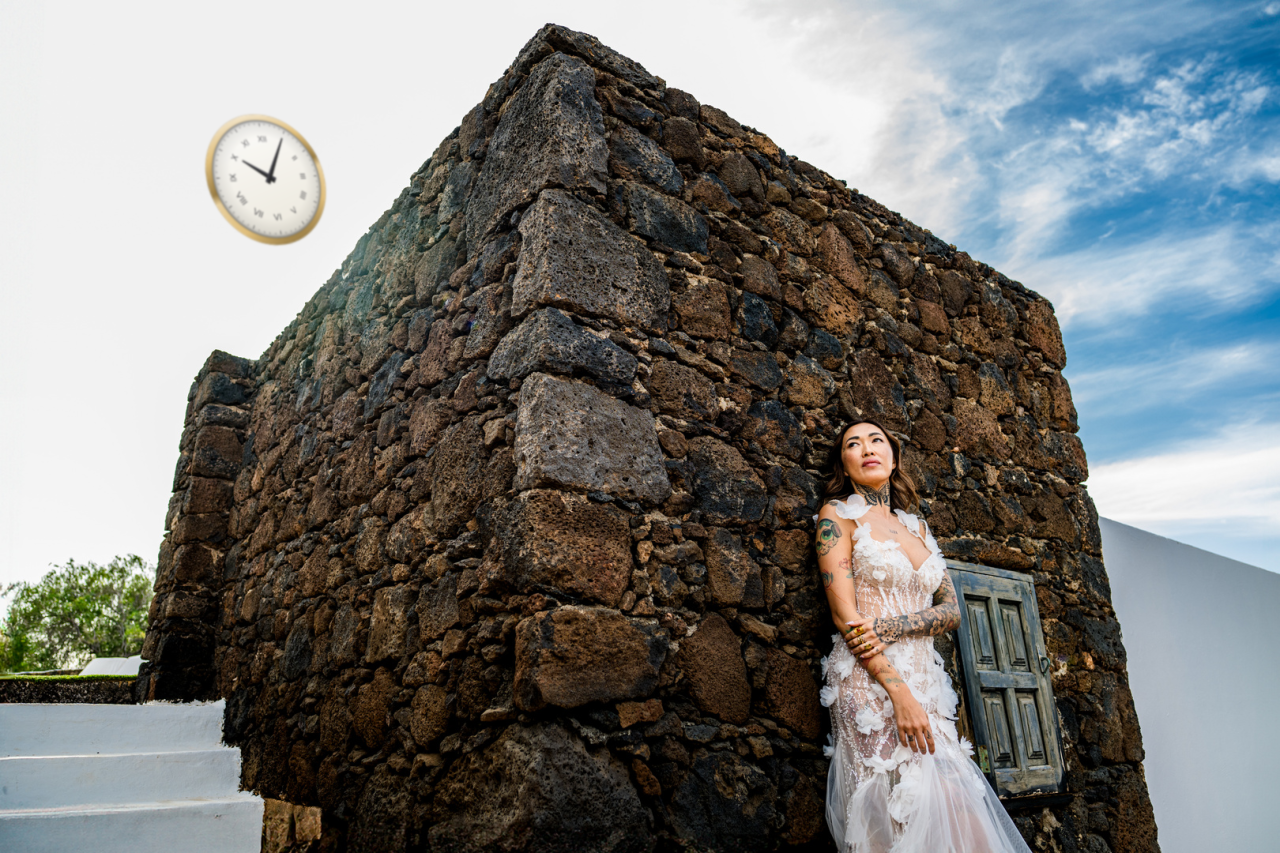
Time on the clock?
10:05
